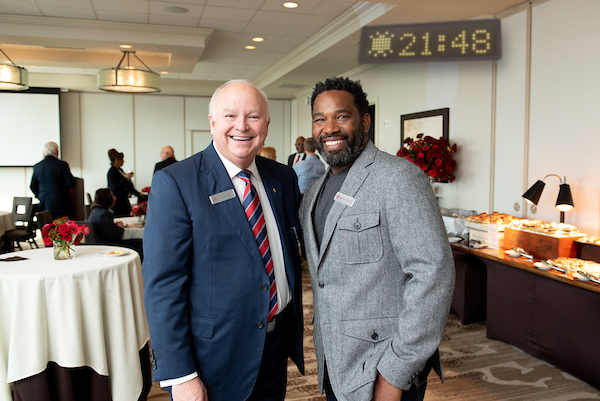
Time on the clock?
21:48
